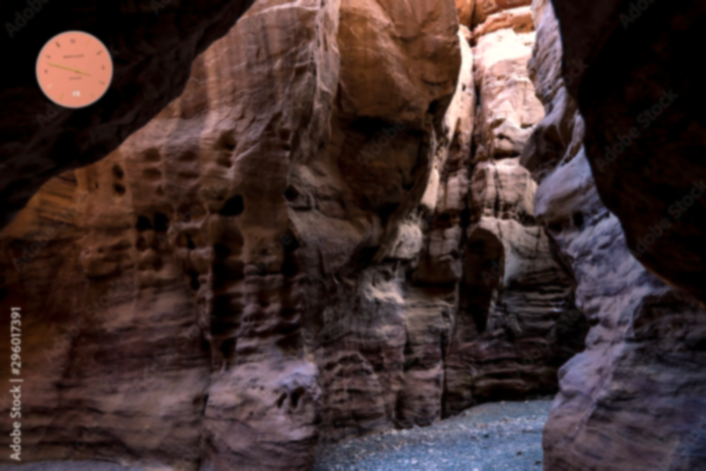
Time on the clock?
3:48
